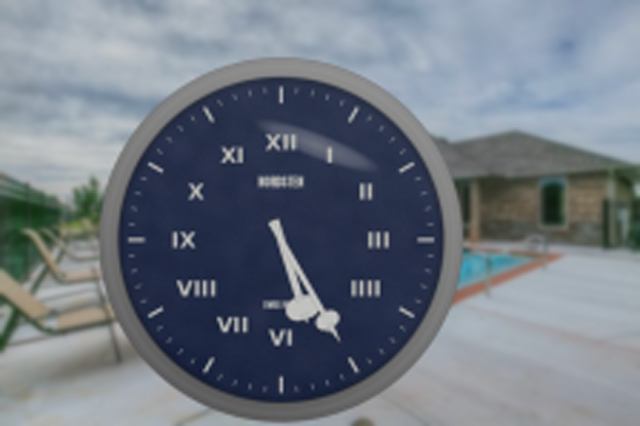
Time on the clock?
5:25
